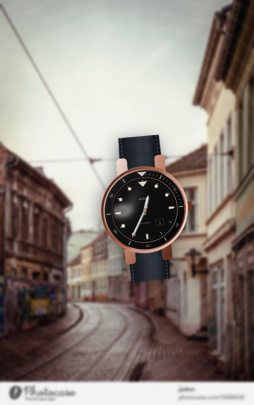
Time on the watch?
12:35
